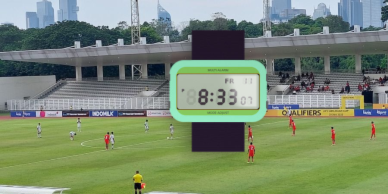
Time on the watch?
8:33:07
